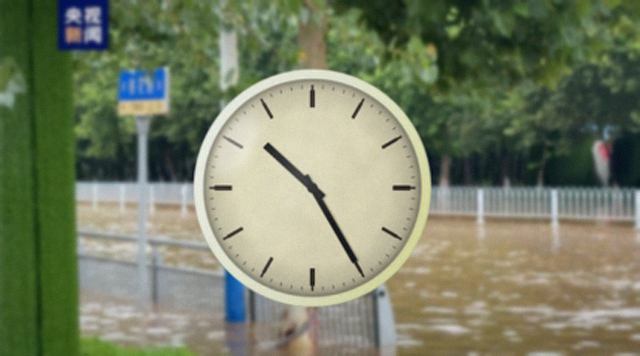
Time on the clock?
10:25
